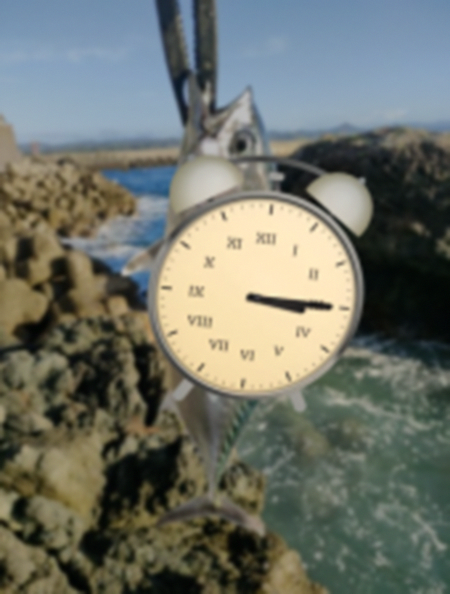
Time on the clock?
3:15
